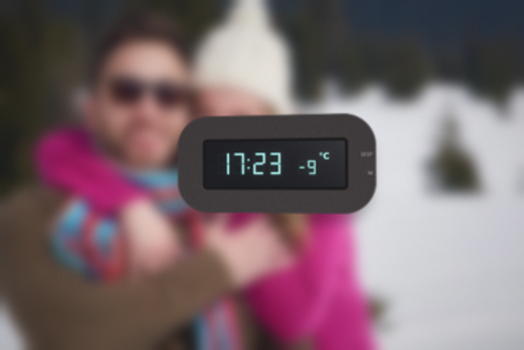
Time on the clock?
17:23
